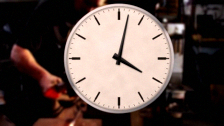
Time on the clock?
4:02
